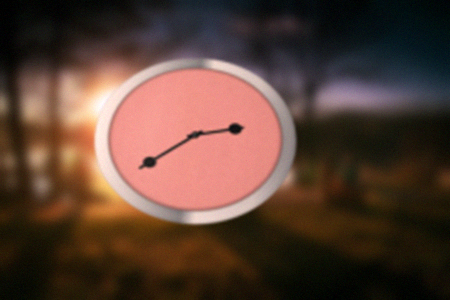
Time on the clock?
2:39
